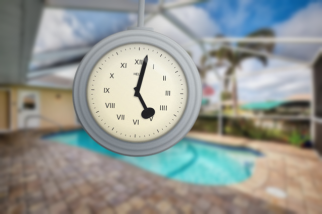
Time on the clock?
5:02
